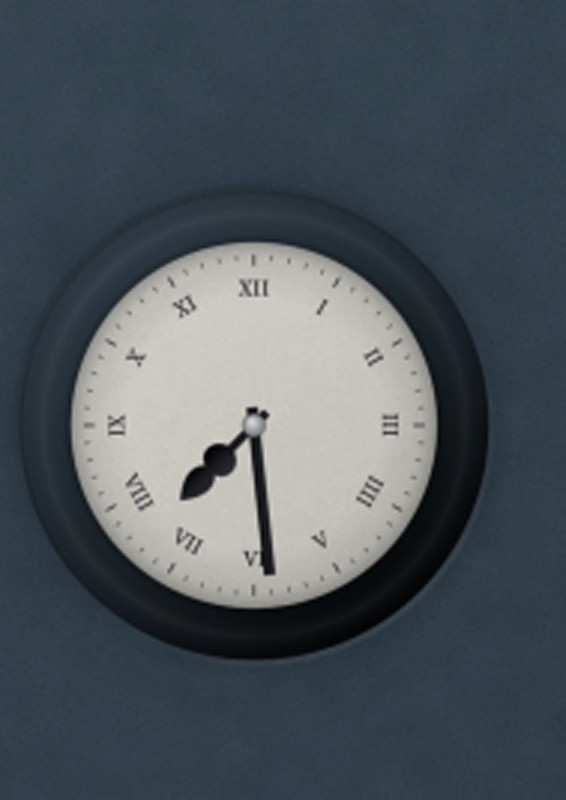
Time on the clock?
7:29
